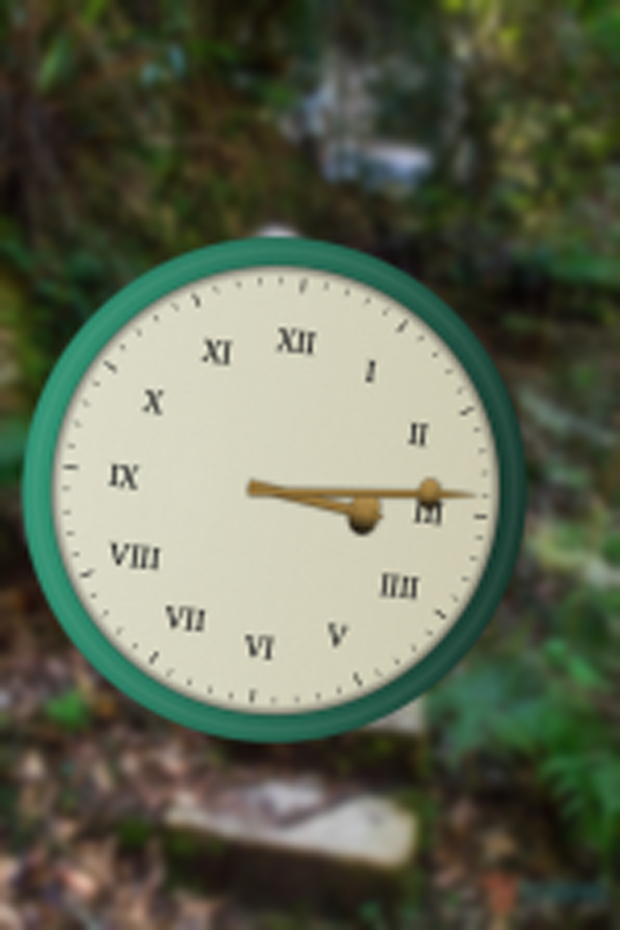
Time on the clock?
3:14
